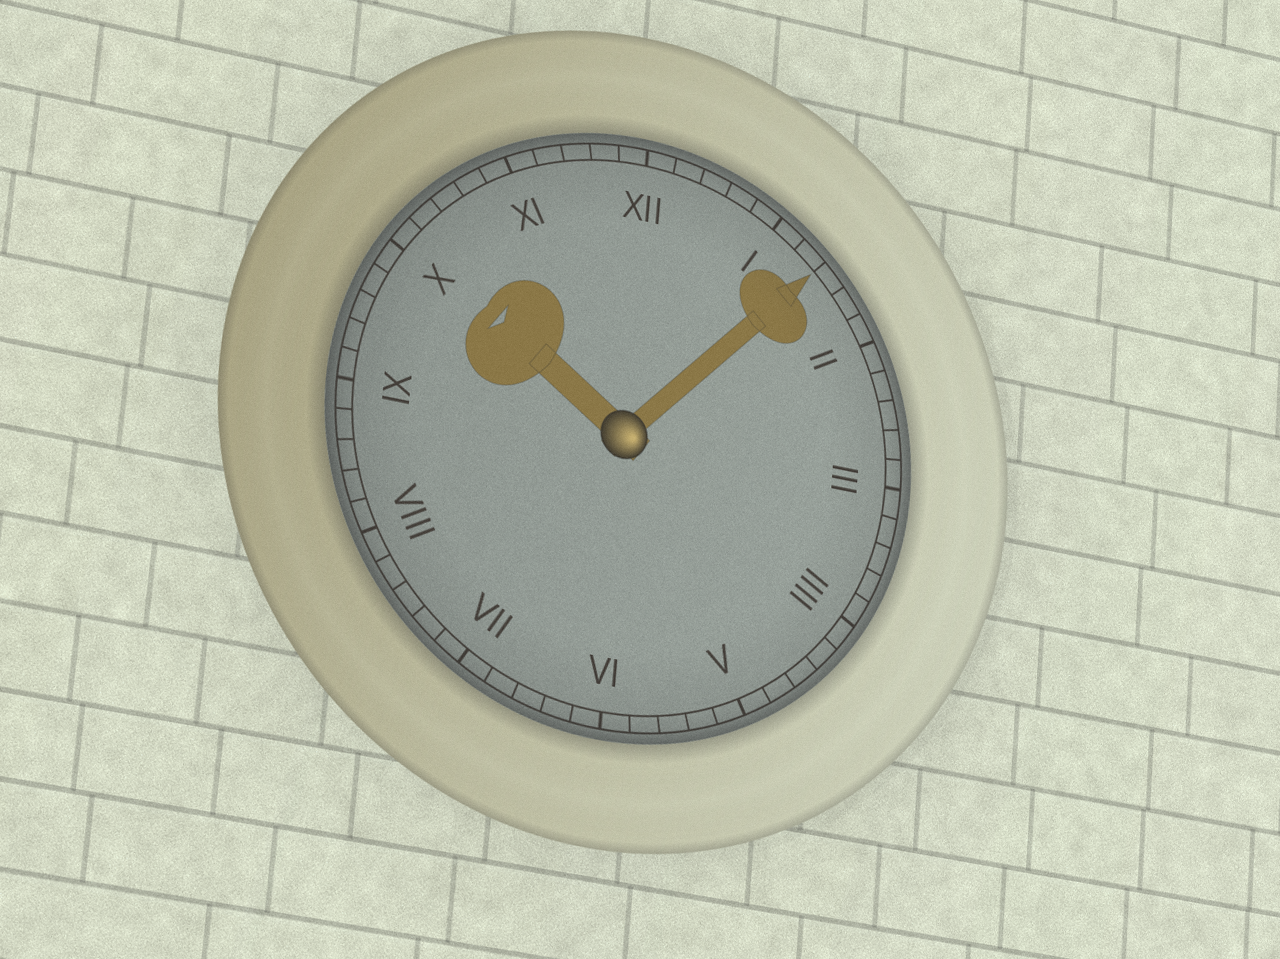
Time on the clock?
10:07
